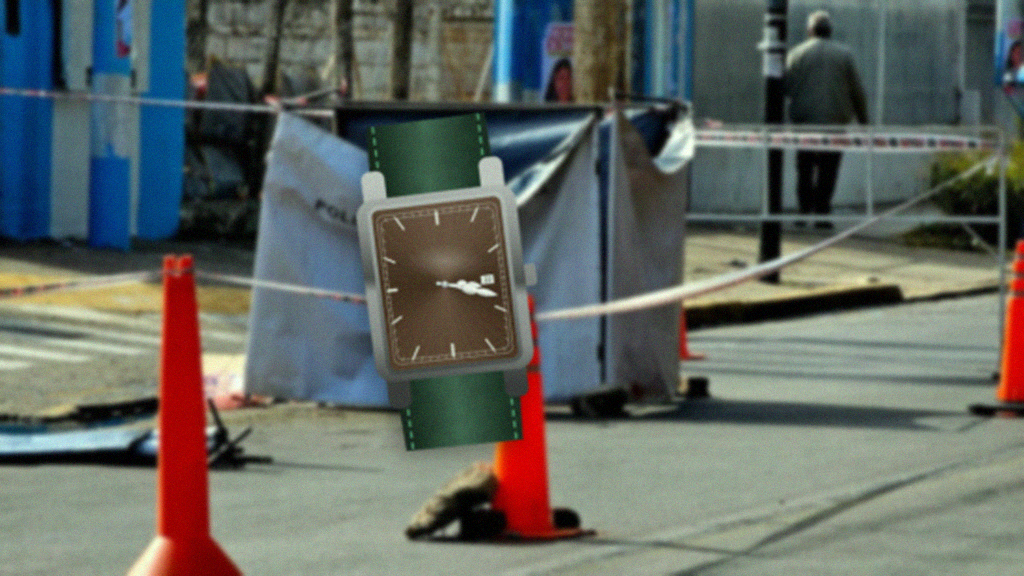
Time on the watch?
3:18
